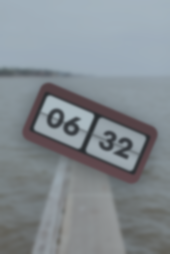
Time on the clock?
6:32
